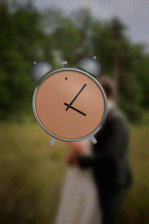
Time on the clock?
4:07
